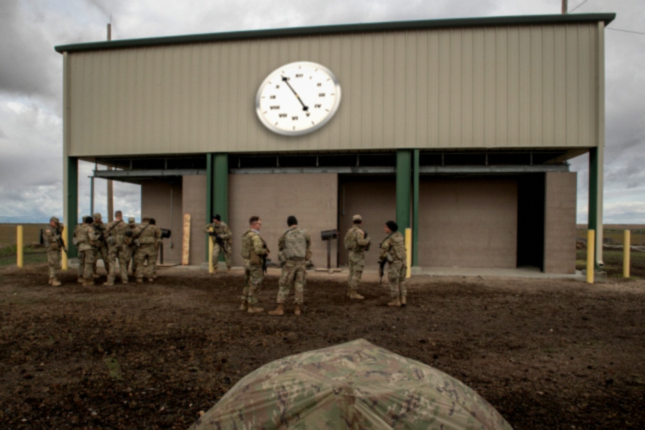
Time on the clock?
4:54
